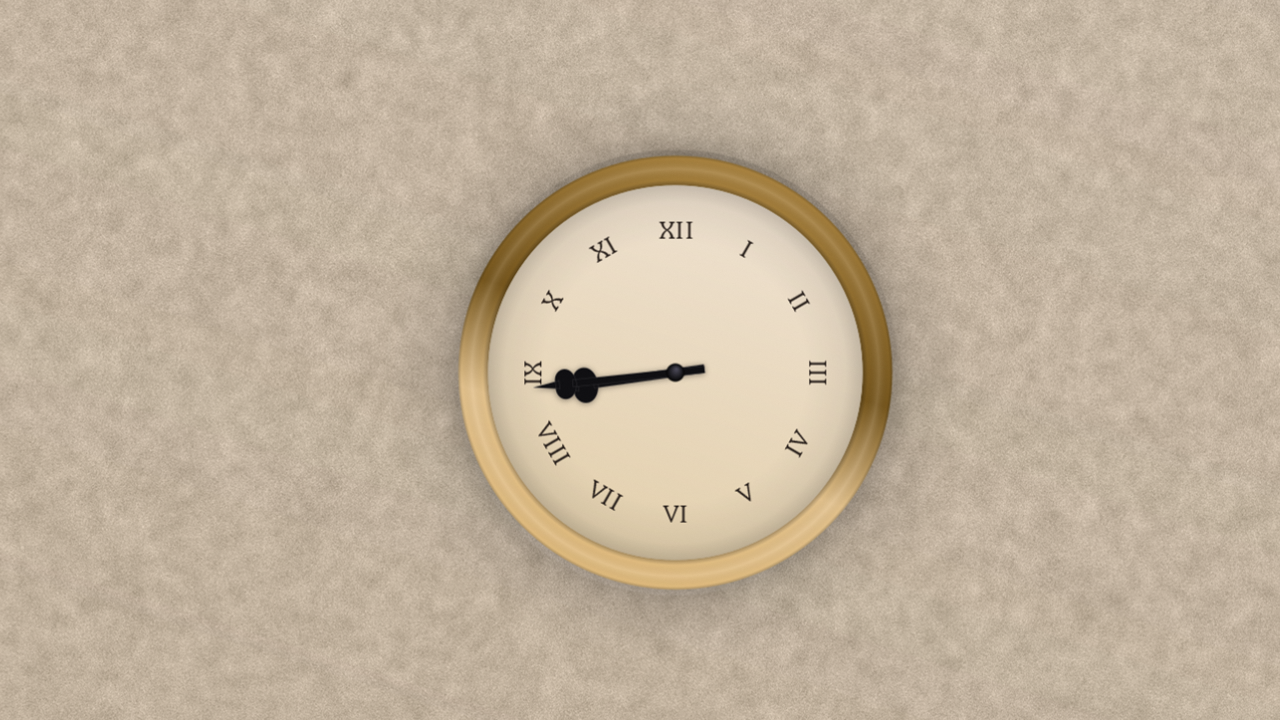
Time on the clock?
8:44
